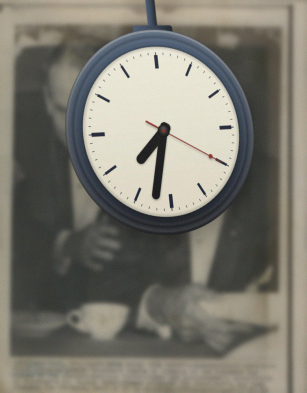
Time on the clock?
7:32:20
